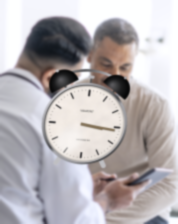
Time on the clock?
3:16
